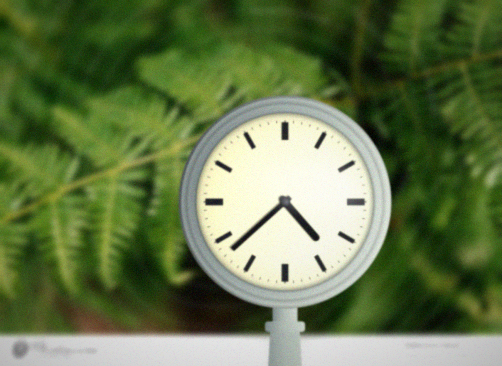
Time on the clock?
4:38
